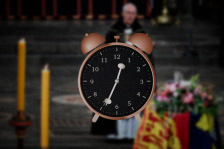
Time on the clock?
12:34
